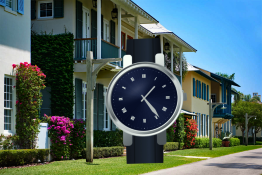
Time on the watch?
1:24
